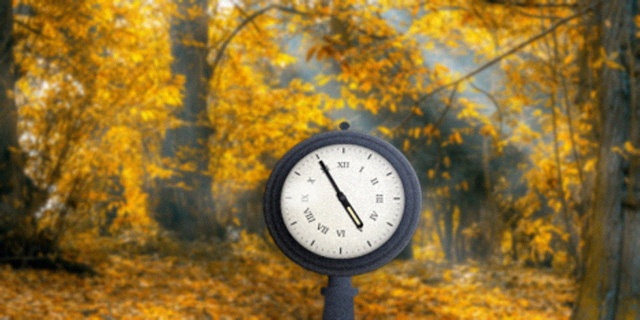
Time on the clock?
4:55
